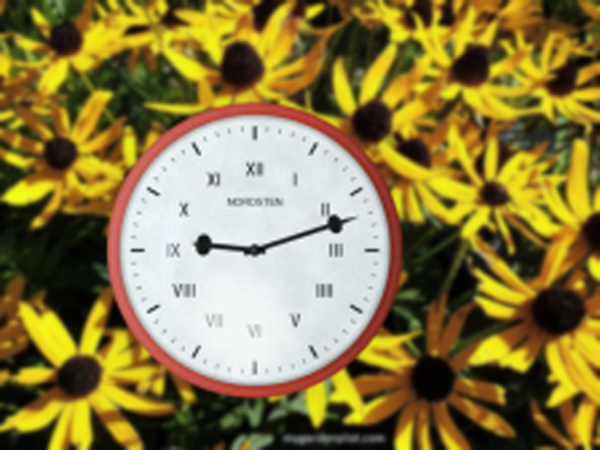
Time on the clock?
9:12
